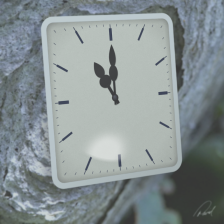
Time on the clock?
11:00
